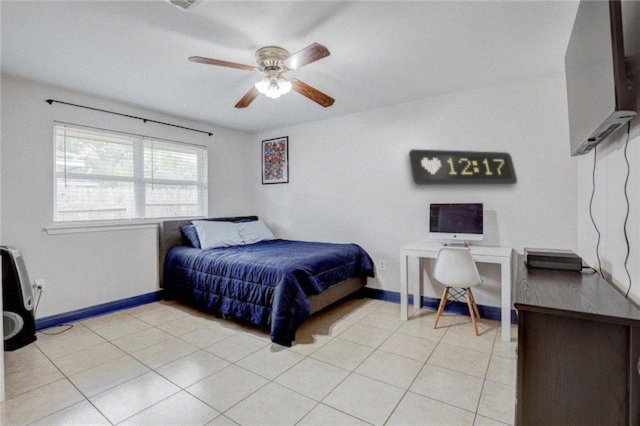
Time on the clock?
12:17
